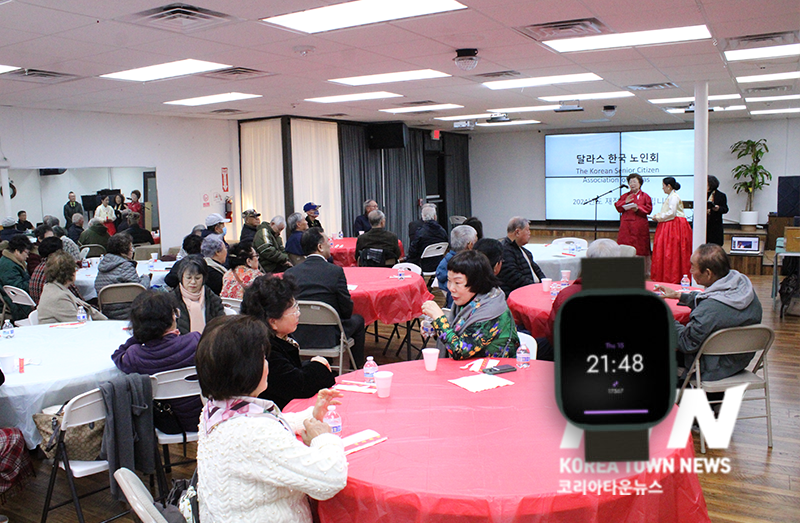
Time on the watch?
21:48
